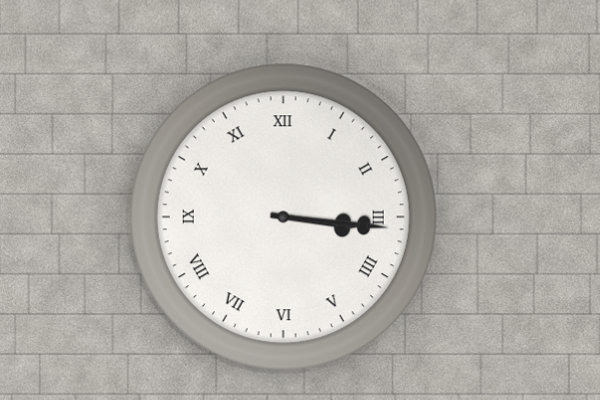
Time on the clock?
3:16
